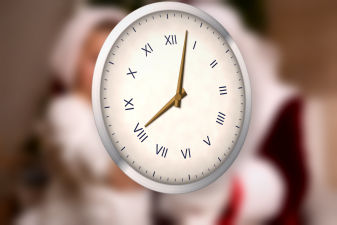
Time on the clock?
8:03
